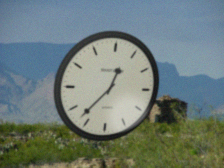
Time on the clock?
12:37
